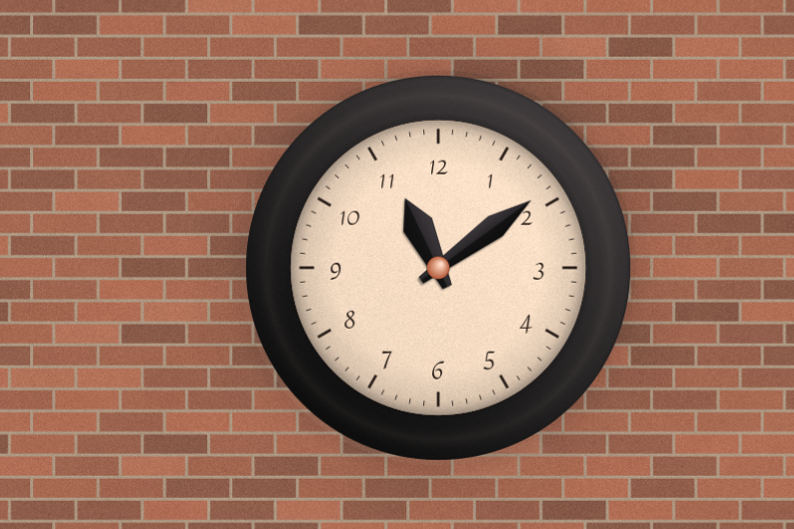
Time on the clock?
11:09
